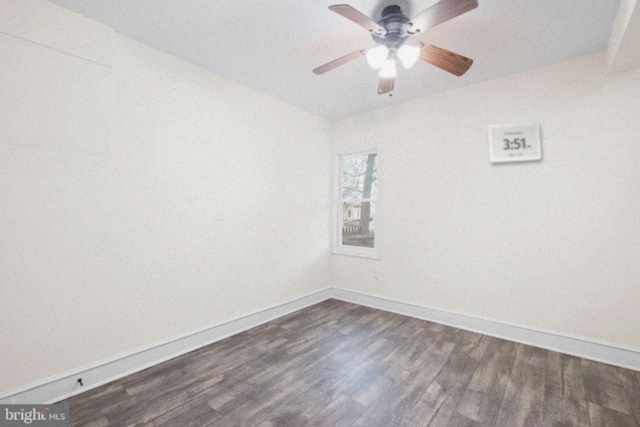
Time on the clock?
3:51
